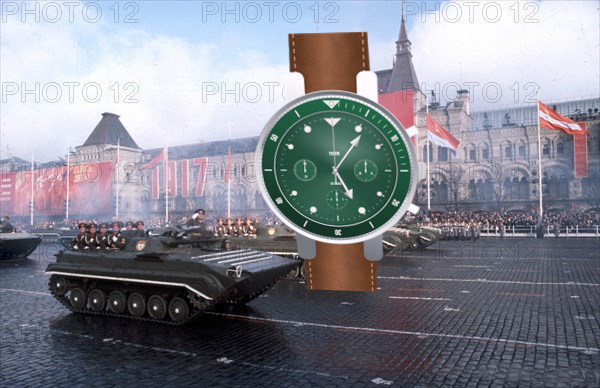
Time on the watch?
5:06
